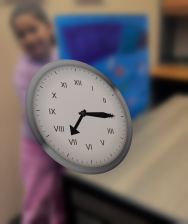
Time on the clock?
7:15
